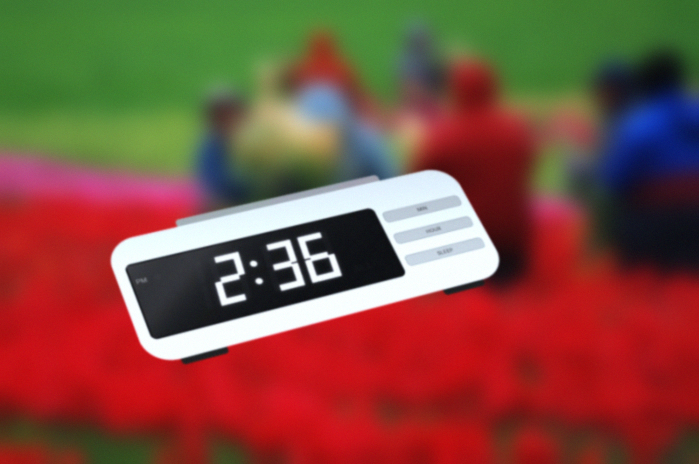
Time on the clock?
2:36
